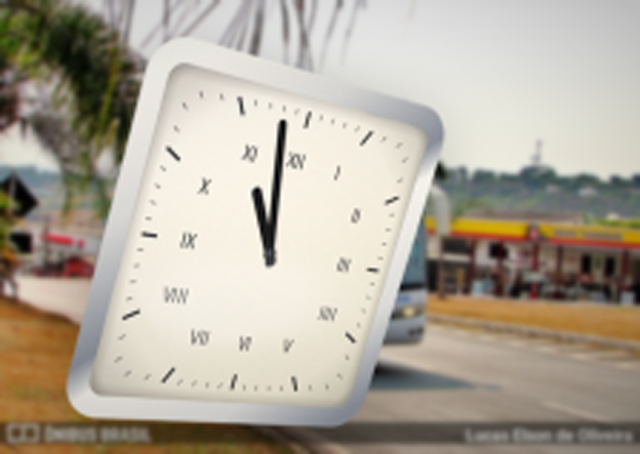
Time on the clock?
10:58
